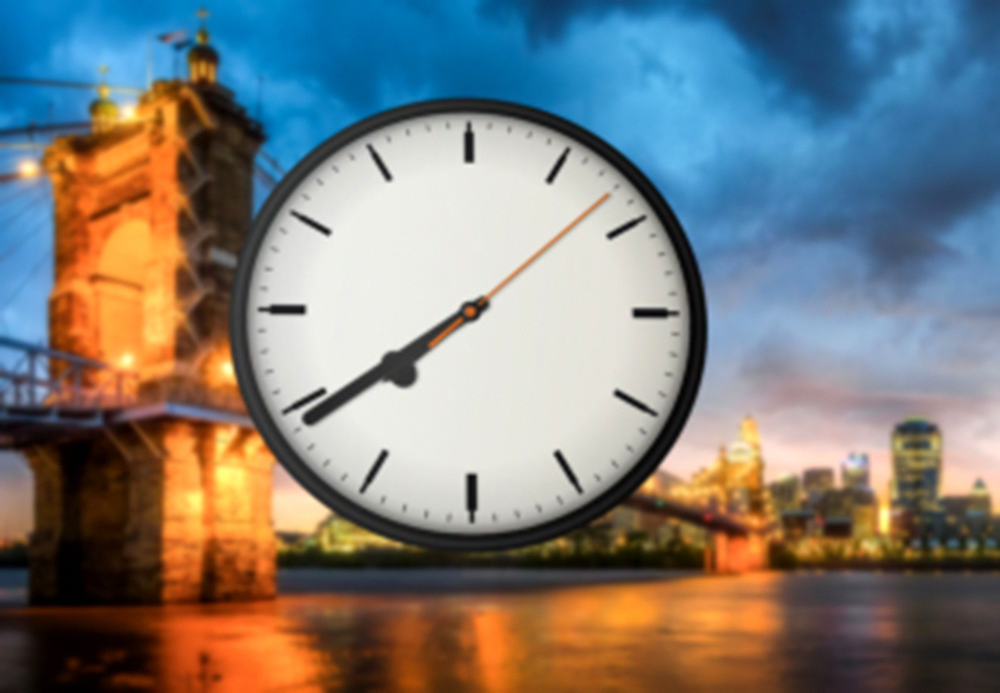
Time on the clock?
7:39:08
